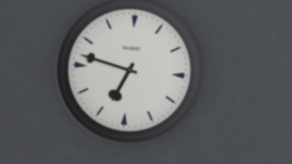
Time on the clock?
6:47
